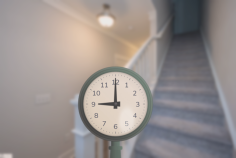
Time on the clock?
9:00
